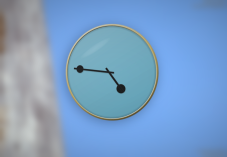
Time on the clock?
4:46
